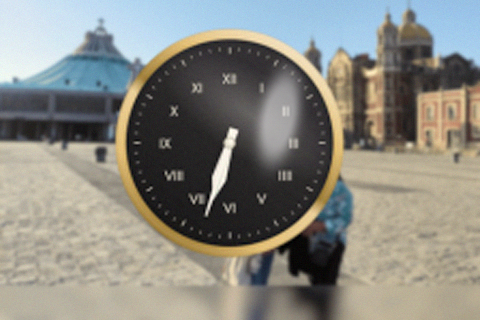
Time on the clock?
6:33
